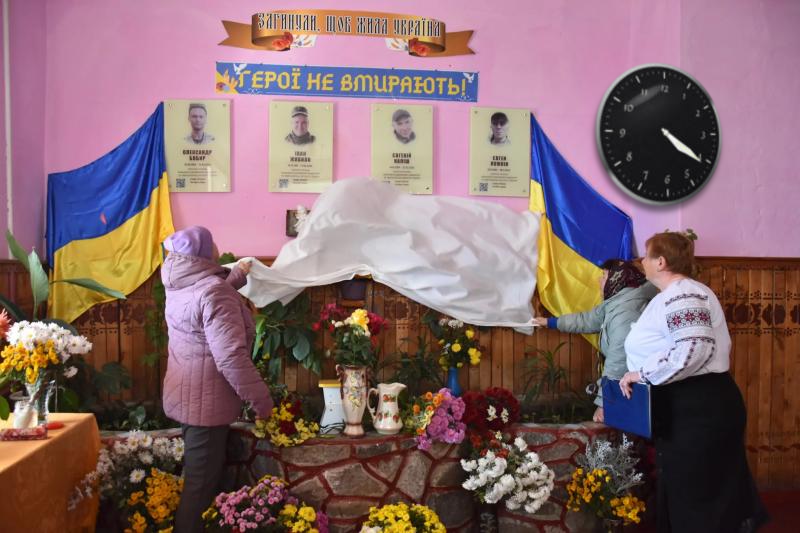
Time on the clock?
4:21
